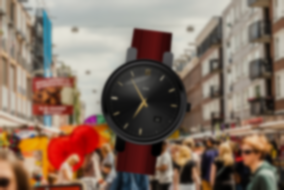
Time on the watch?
6:54
